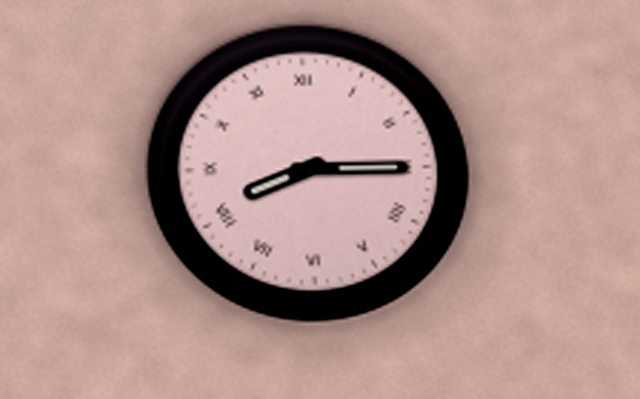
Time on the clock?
8:15
